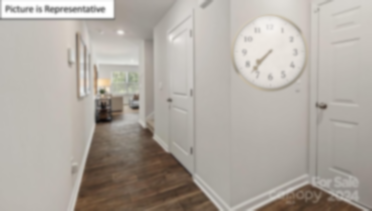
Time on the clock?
7:37
